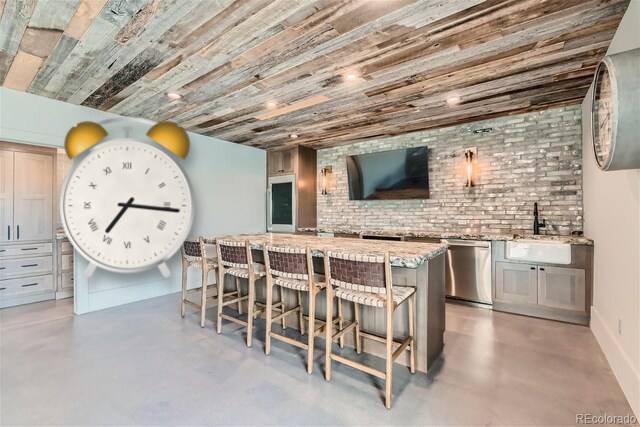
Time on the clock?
7:16
